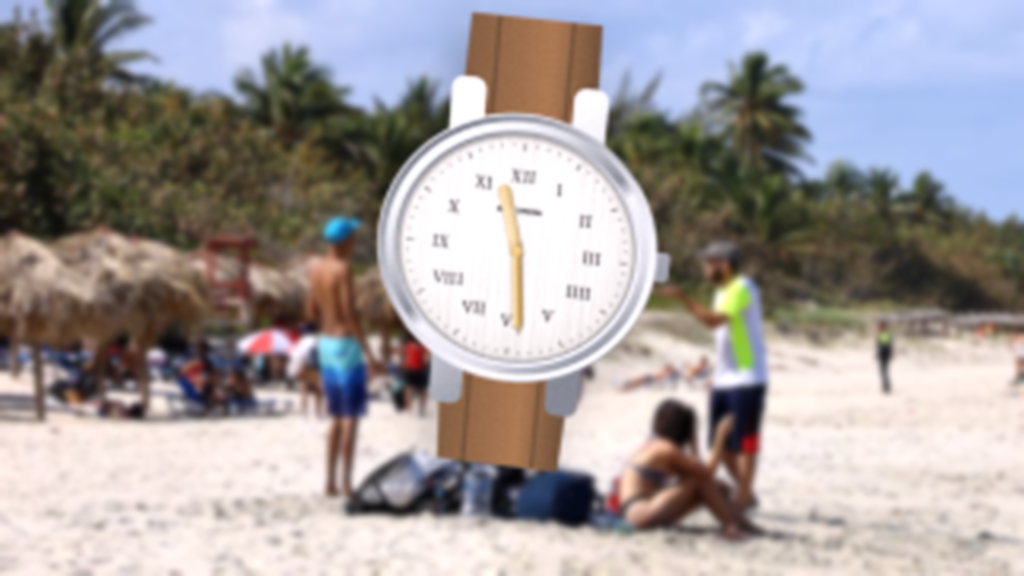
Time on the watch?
11:29
